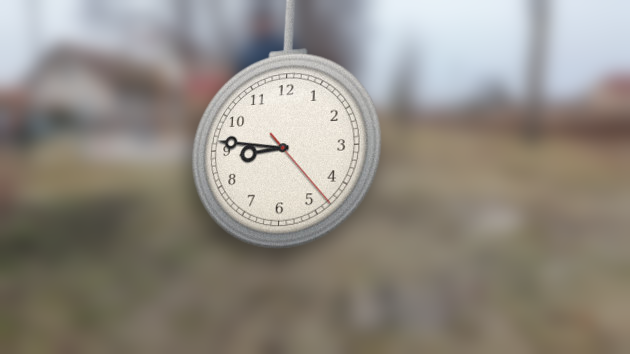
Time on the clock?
8:46:23
